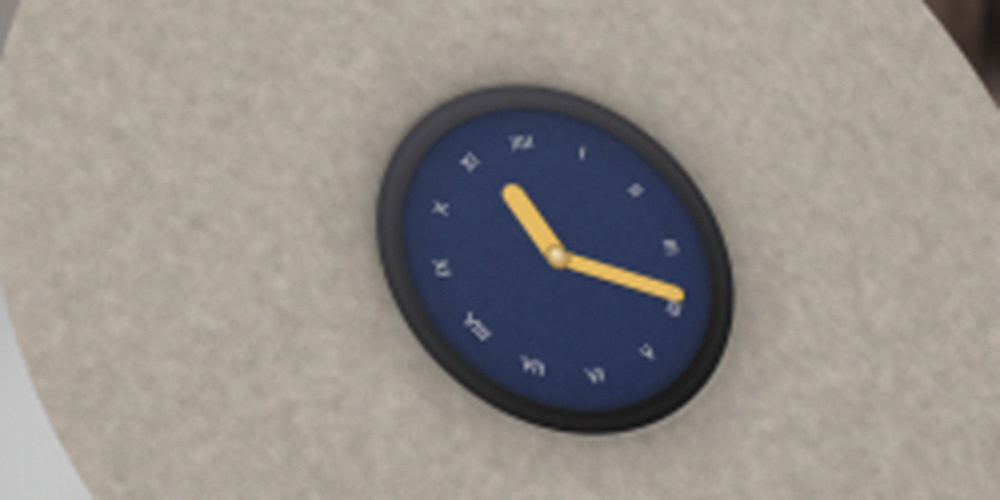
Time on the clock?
11:19
